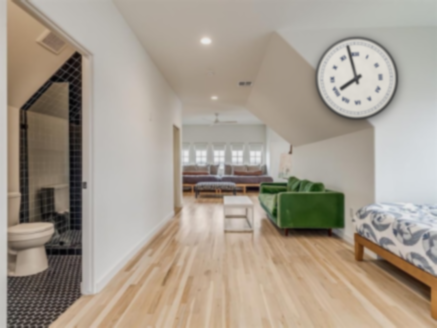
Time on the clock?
7:58
